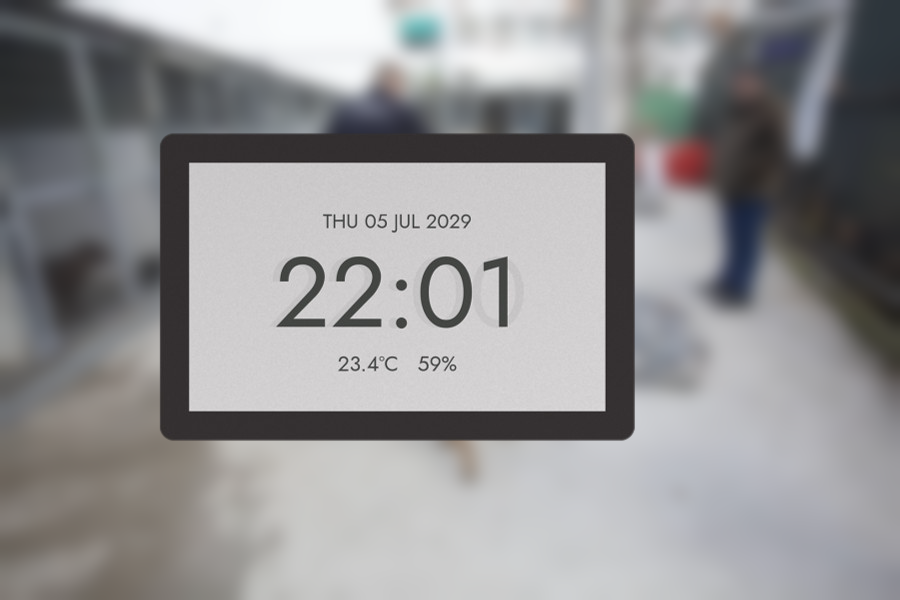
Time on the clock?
22:01
